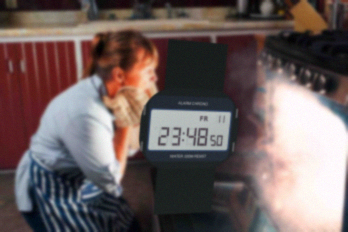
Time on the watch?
23:48:50
